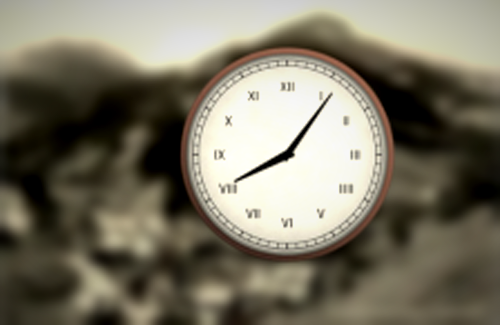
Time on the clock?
8:06
